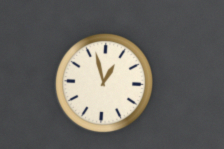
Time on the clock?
12:57
